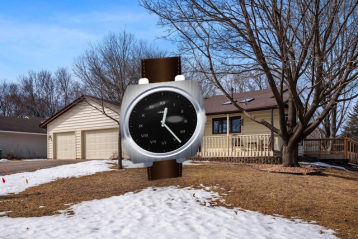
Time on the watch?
12:24
